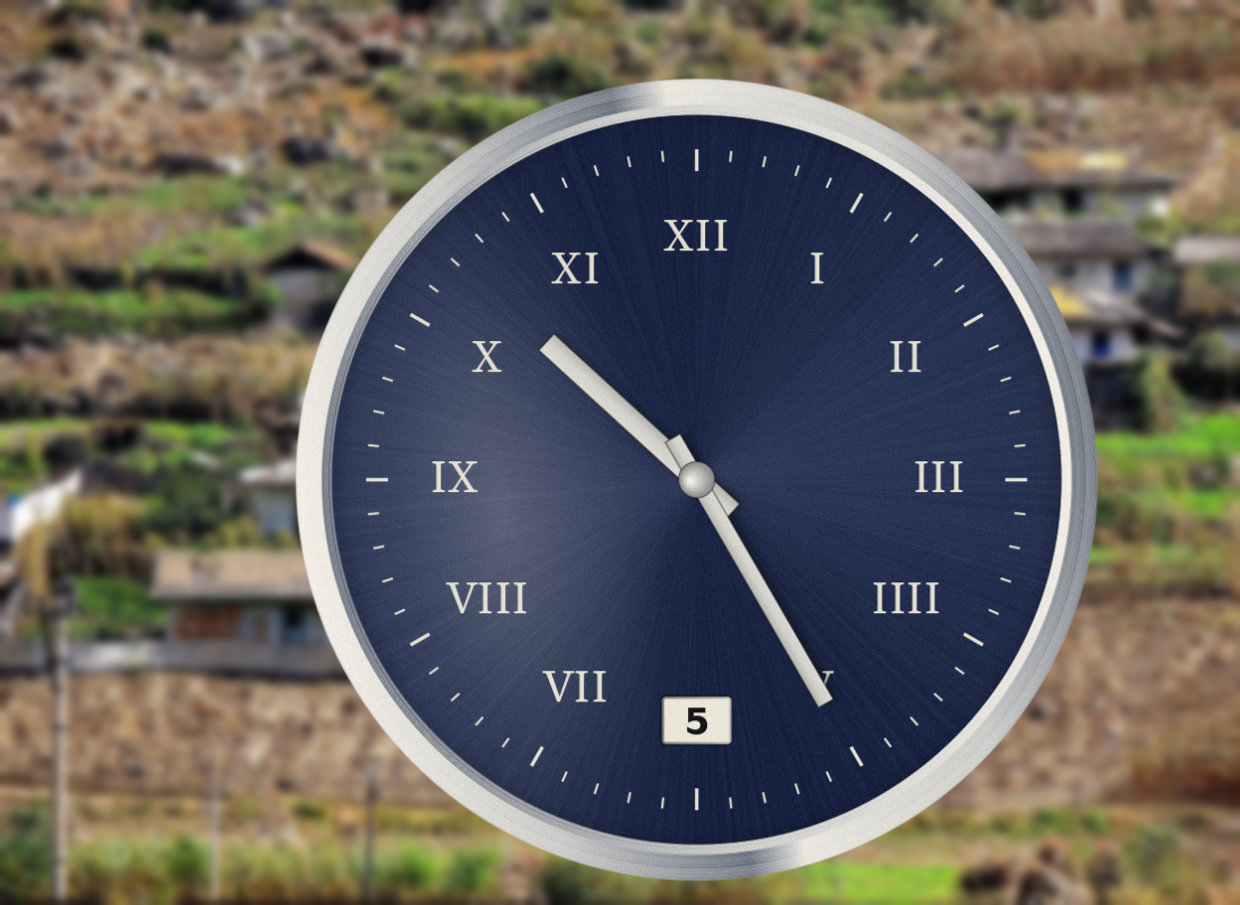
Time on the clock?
10:25
